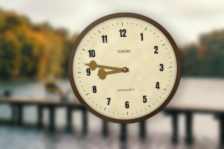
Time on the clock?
8:47
